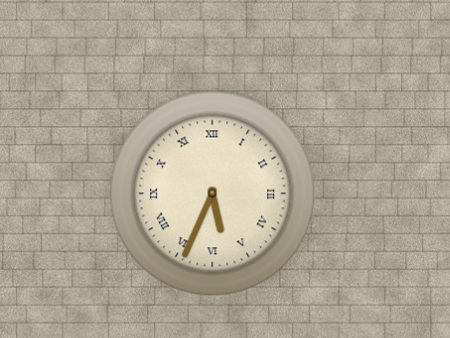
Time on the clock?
5:34
